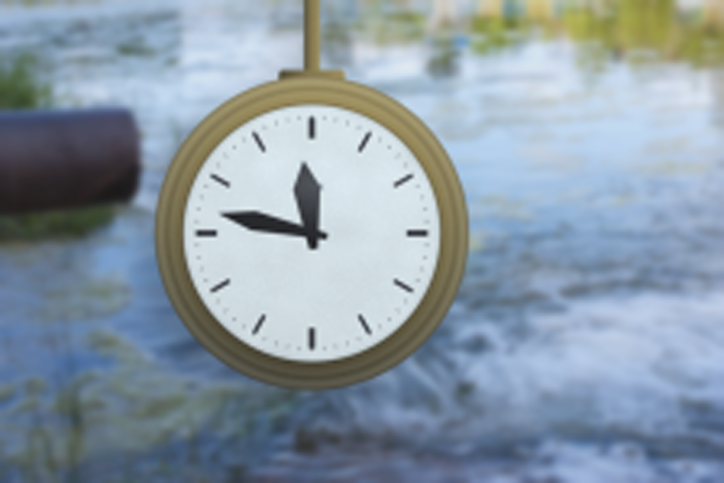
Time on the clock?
11:47
